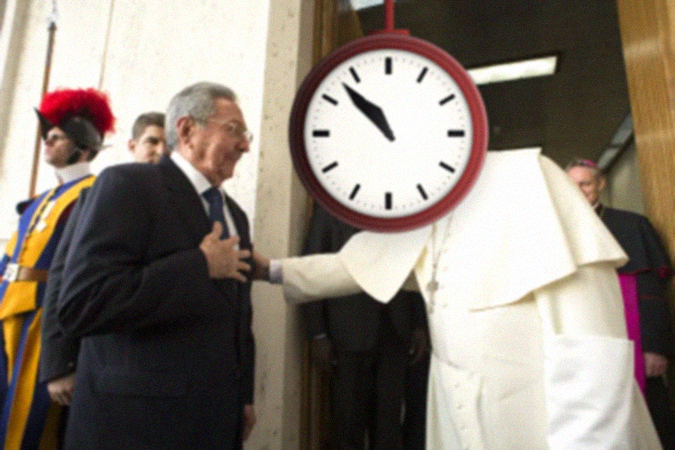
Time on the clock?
10:53
